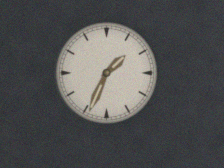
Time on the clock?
1:34
